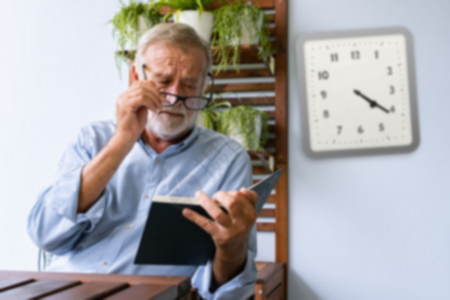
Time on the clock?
4:21
